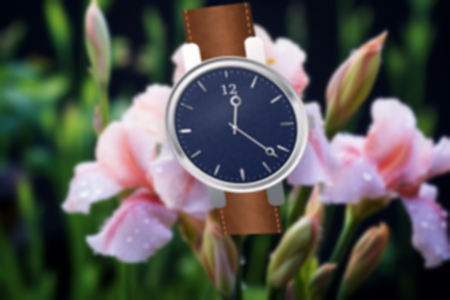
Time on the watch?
12:22
